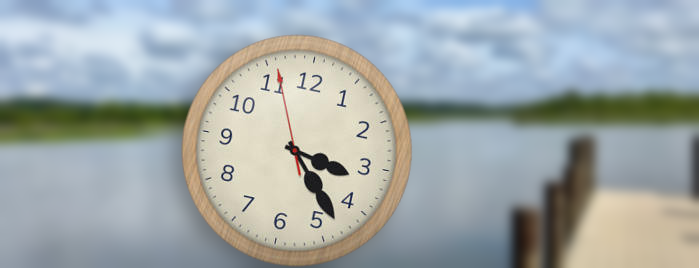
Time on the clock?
3:22:56
